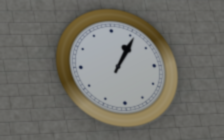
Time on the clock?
1:06
